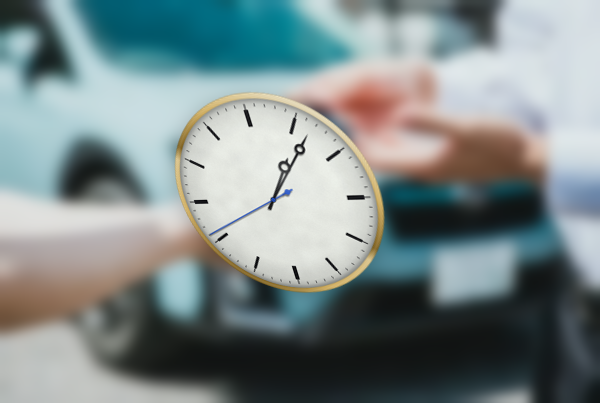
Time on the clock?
1:06:41
